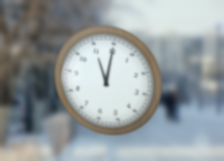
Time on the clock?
11:00
